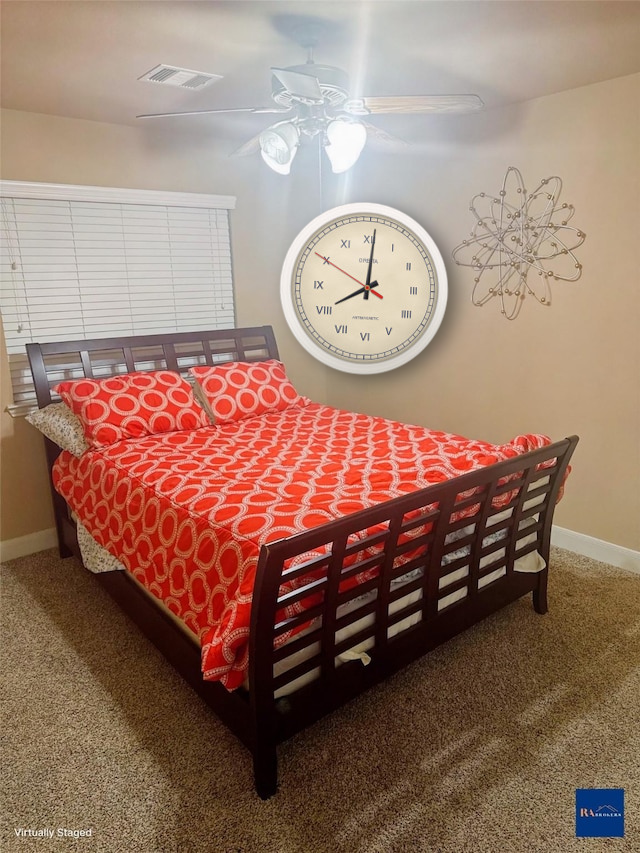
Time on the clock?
8:00:50
